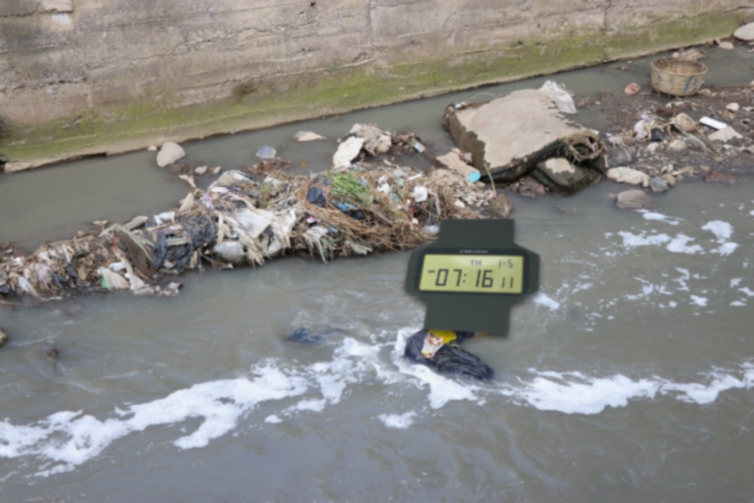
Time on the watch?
7:16:11
